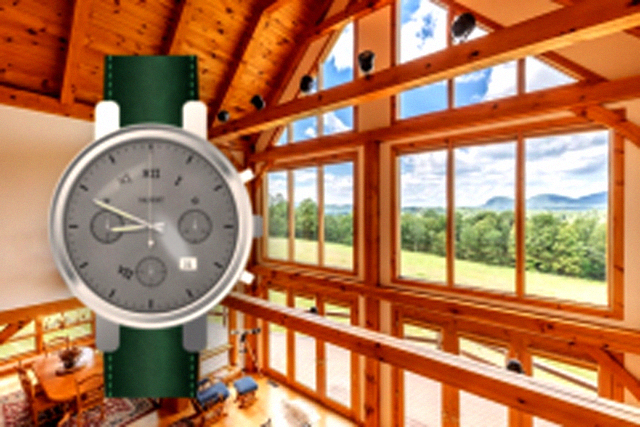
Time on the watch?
8:49
